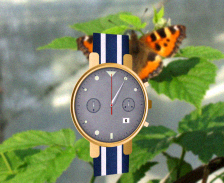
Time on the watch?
1:05
